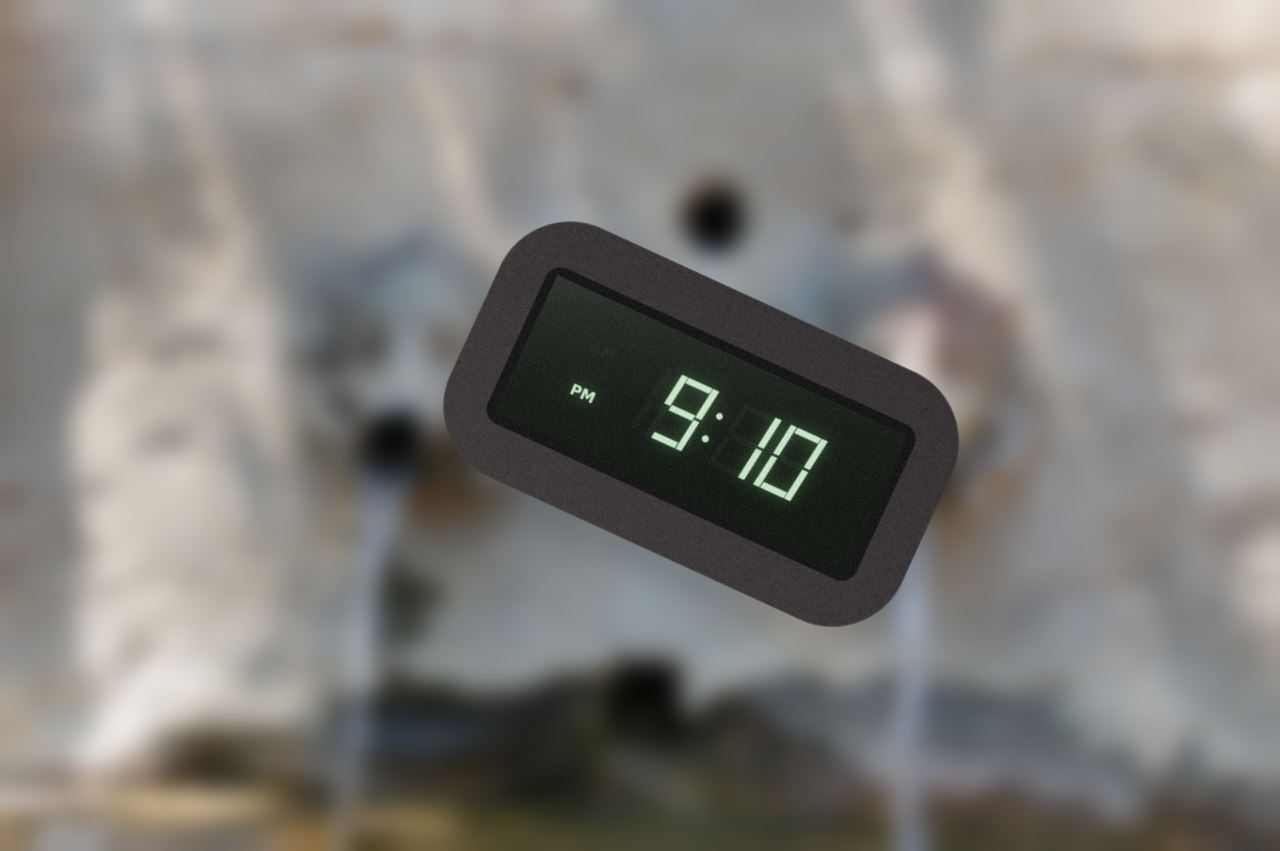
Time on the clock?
9:10
